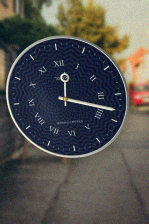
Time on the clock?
12:18
